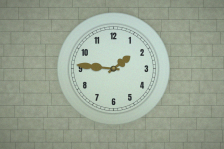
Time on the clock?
1:46
